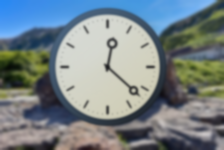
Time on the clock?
12:22
